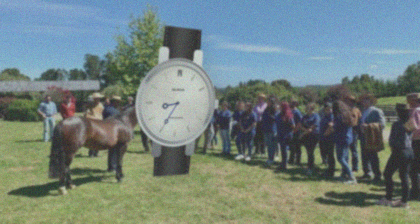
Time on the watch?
8:35
